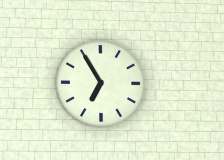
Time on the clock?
6:55
